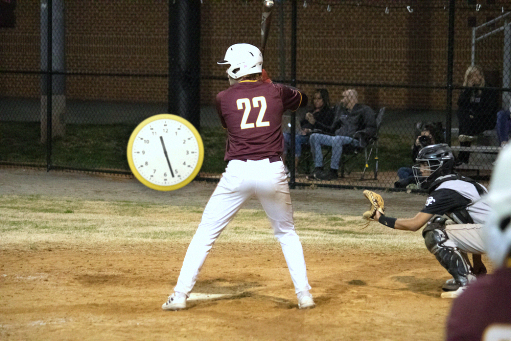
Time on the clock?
11:27
